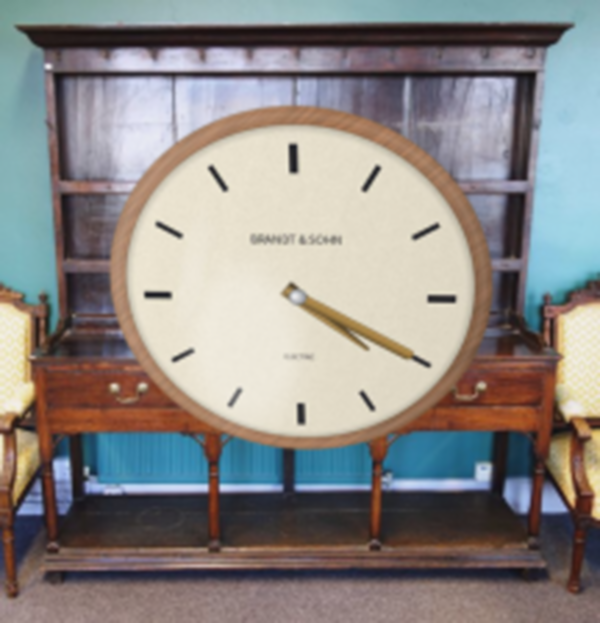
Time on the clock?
4:20
